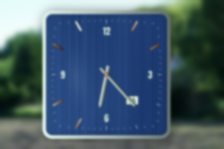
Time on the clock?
6:23
